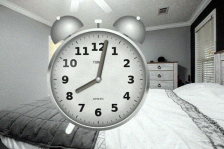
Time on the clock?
8:02
